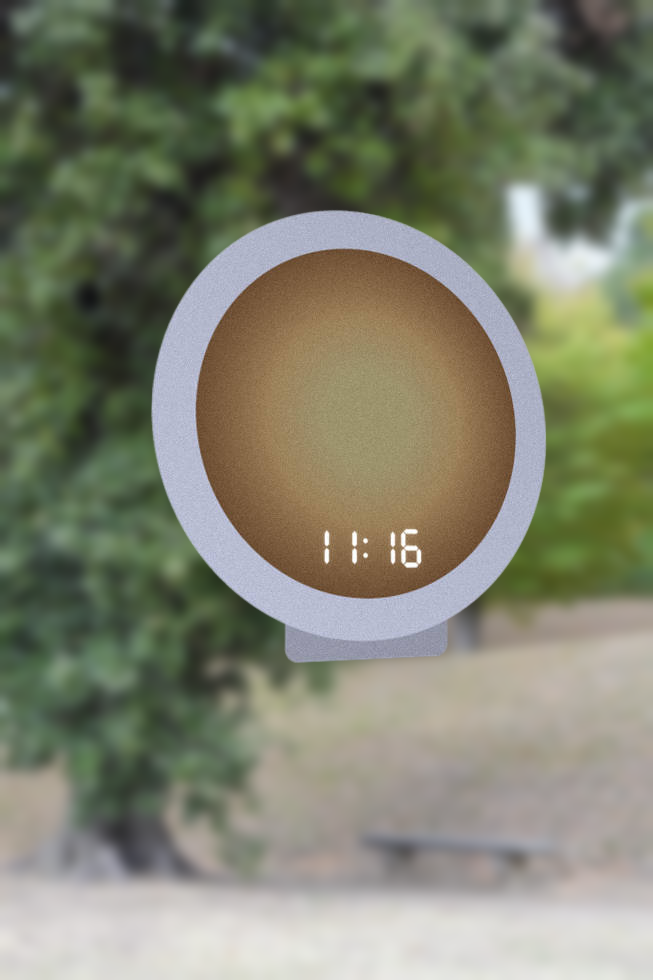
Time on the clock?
11:16
